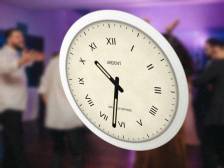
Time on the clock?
10:32
